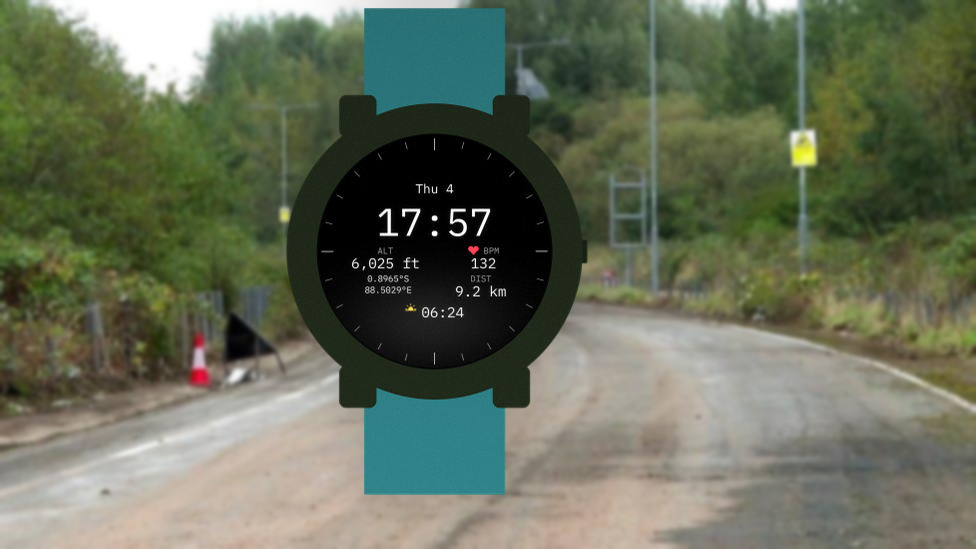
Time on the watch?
17:57
